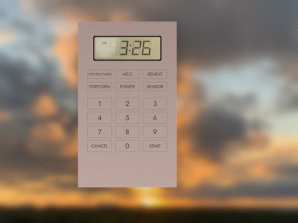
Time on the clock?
3:26
